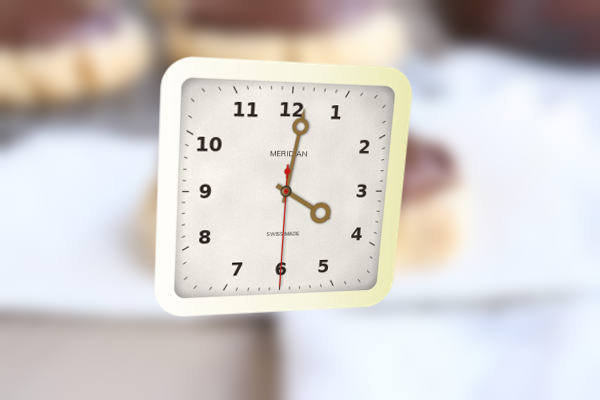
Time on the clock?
4:01:30
